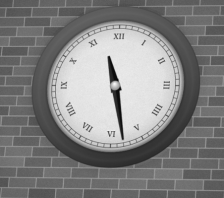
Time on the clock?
11:28
